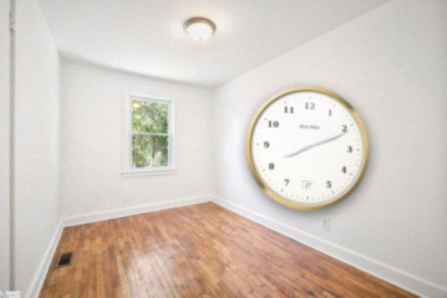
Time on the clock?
8:11
